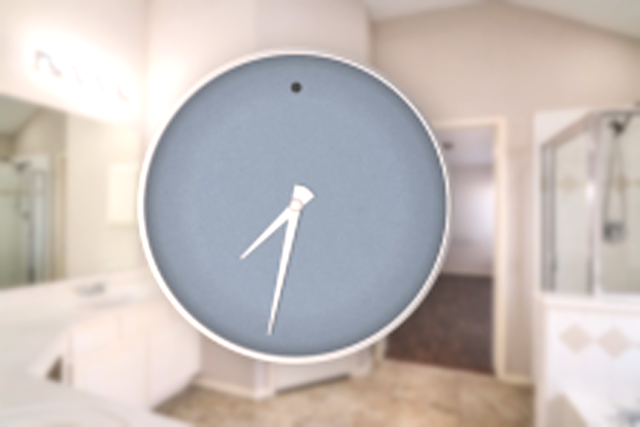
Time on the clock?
7:32
